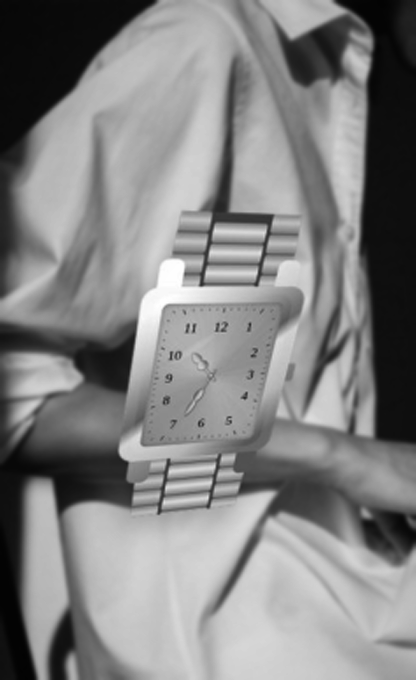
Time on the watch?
10:34
